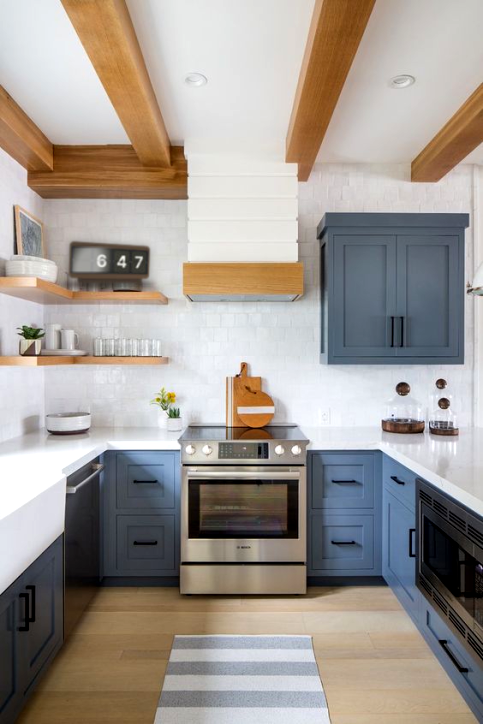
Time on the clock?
6:47
